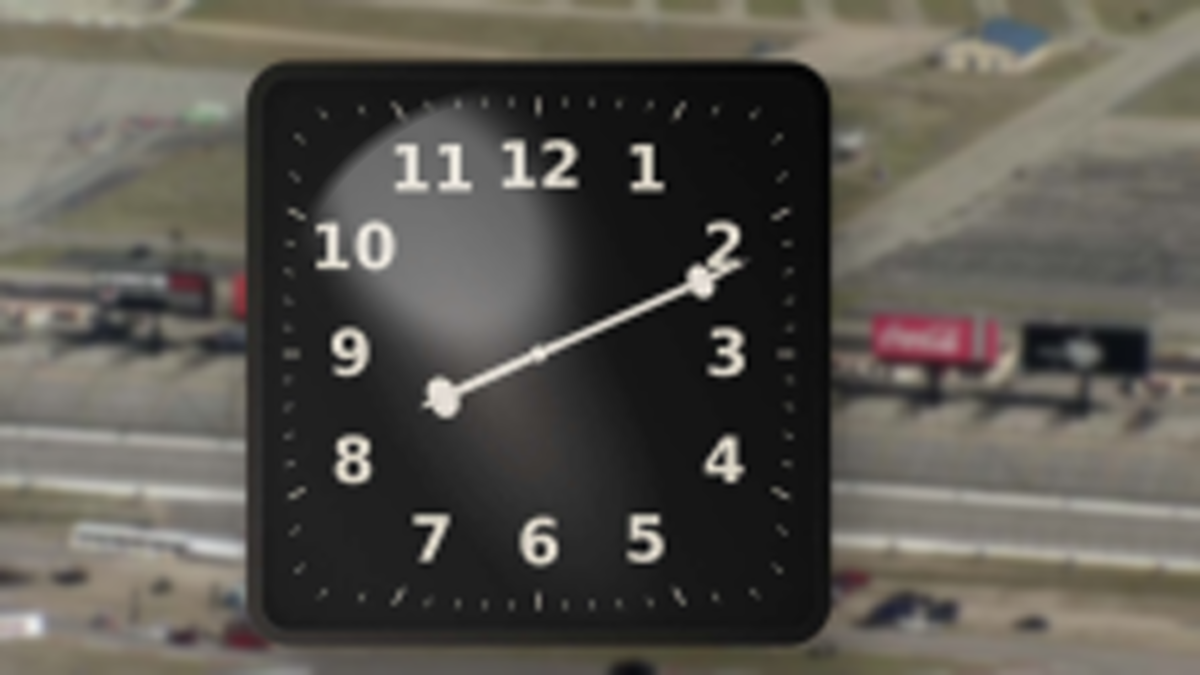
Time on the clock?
8:11
